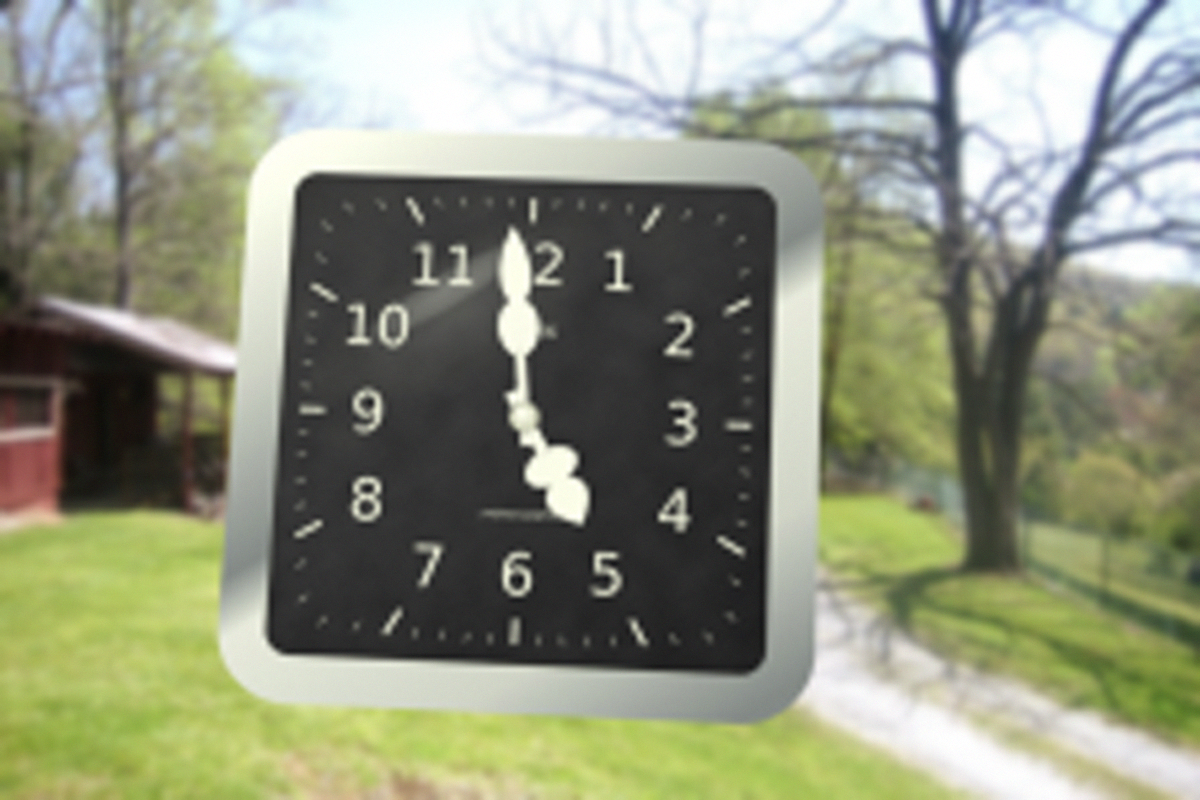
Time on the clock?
4:59
